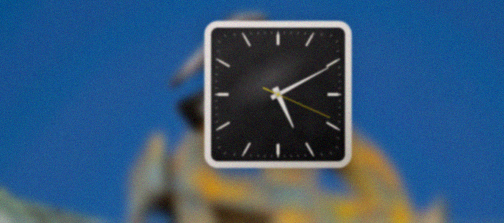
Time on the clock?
5:10:19
